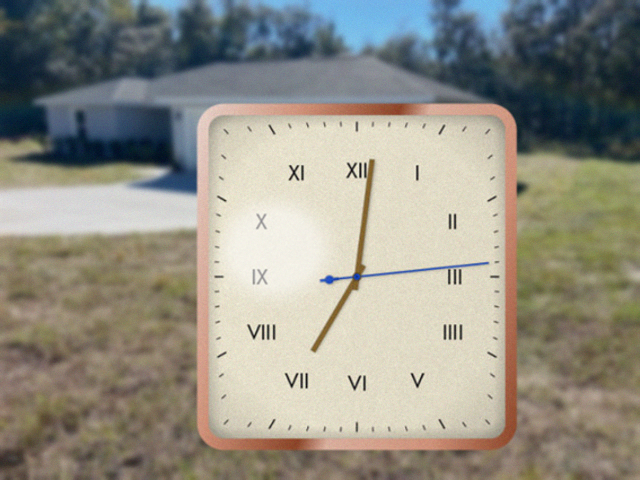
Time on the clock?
7:01:14
